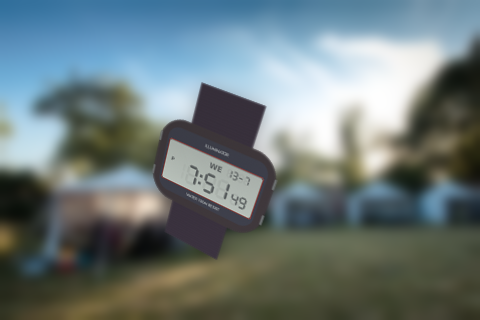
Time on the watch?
7:51:49
